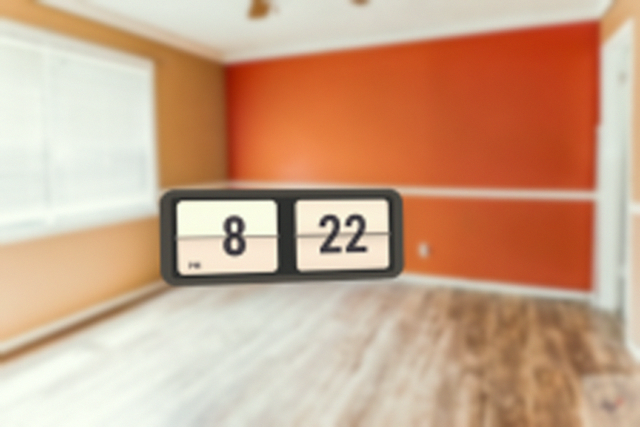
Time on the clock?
8:22
